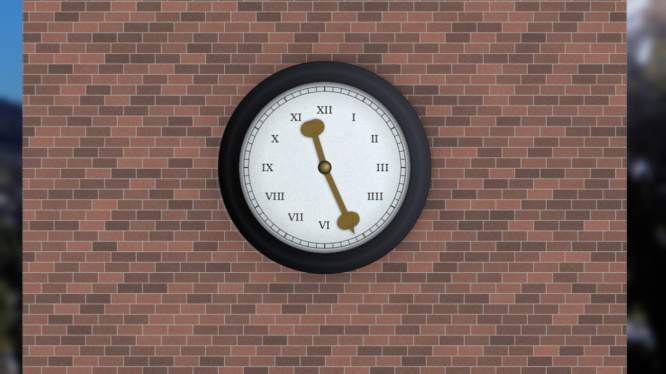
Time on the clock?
11:26
